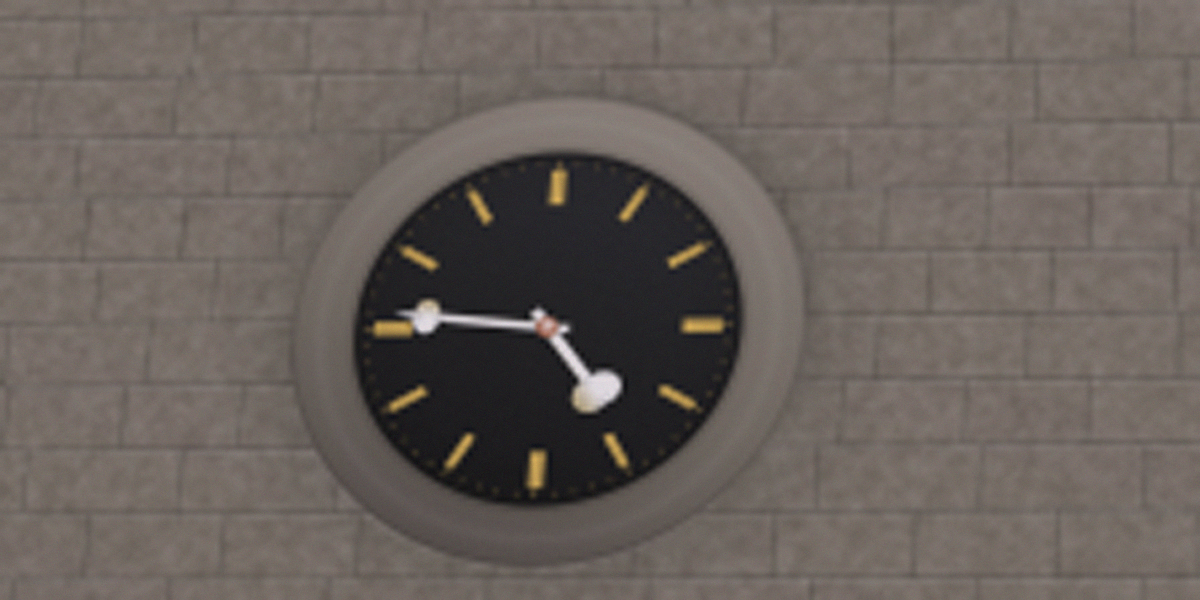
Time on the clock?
4:46
